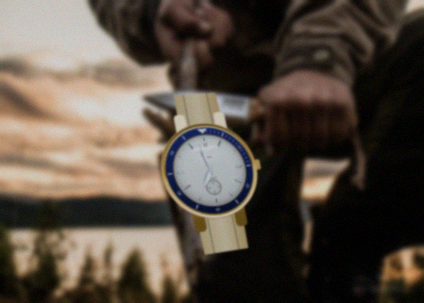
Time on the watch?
6:58
